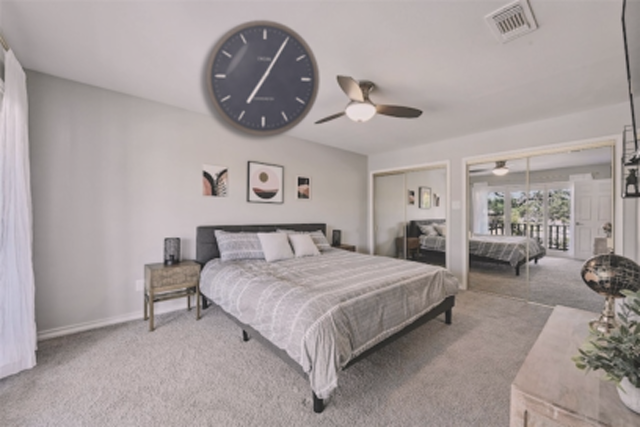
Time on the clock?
7:05
